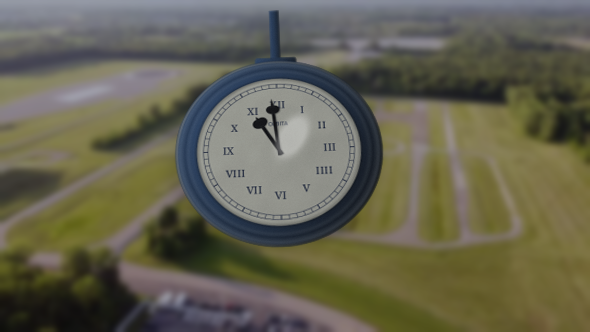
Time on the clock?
10:59
